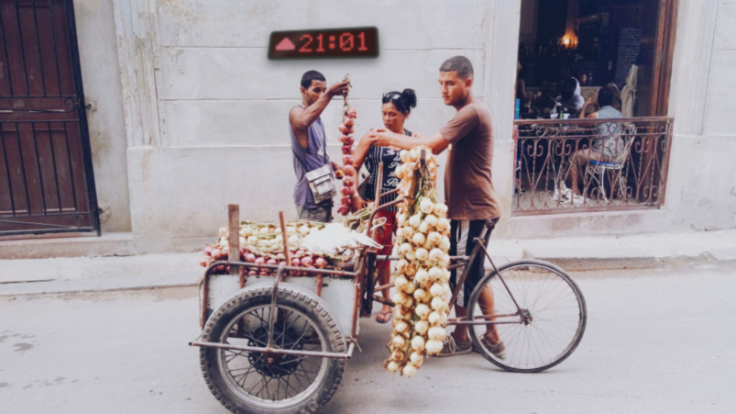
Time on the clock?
21:01
